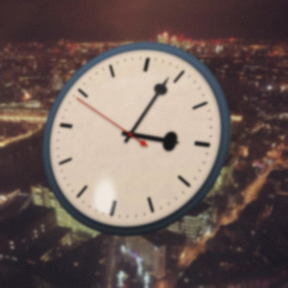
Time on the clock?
3:03:49
